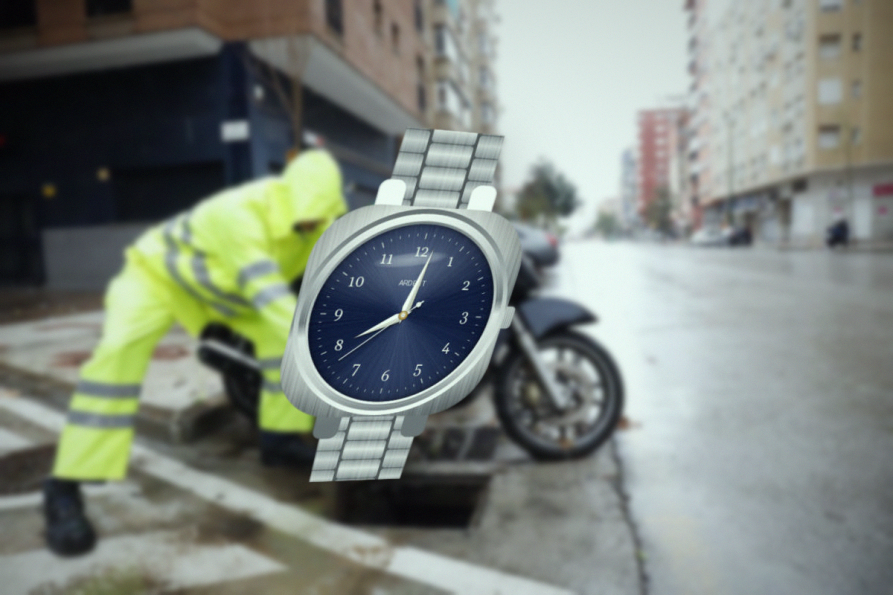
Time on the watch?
8:01:38
